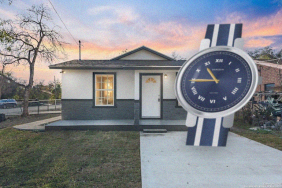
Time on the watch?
10:45
